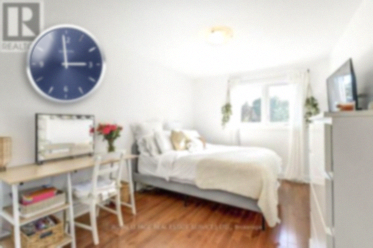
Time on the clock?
2:59
